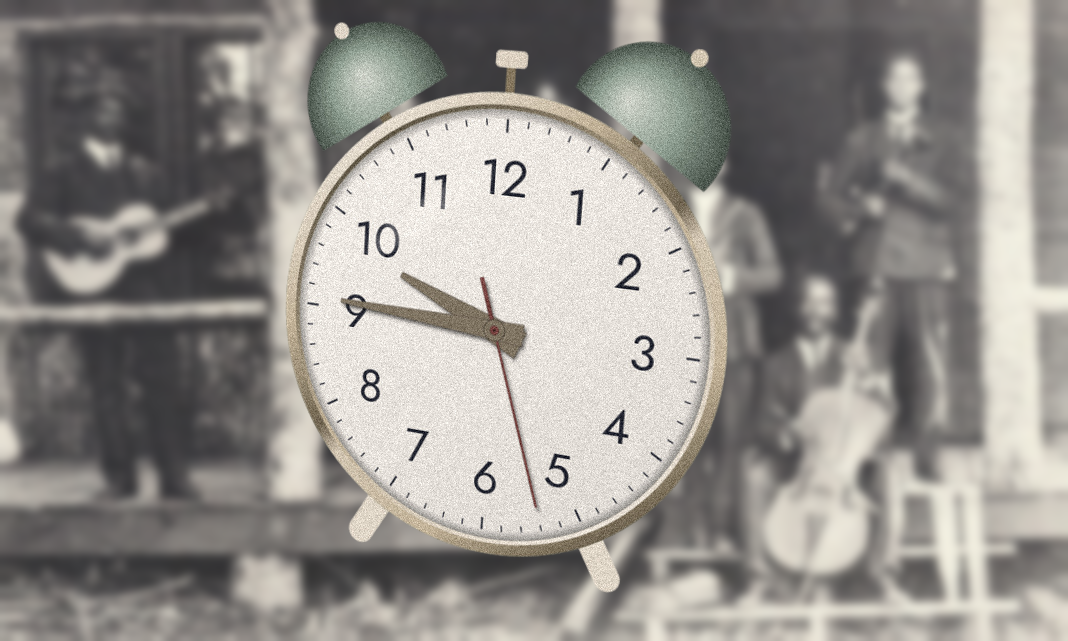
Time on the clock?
9:45:27
